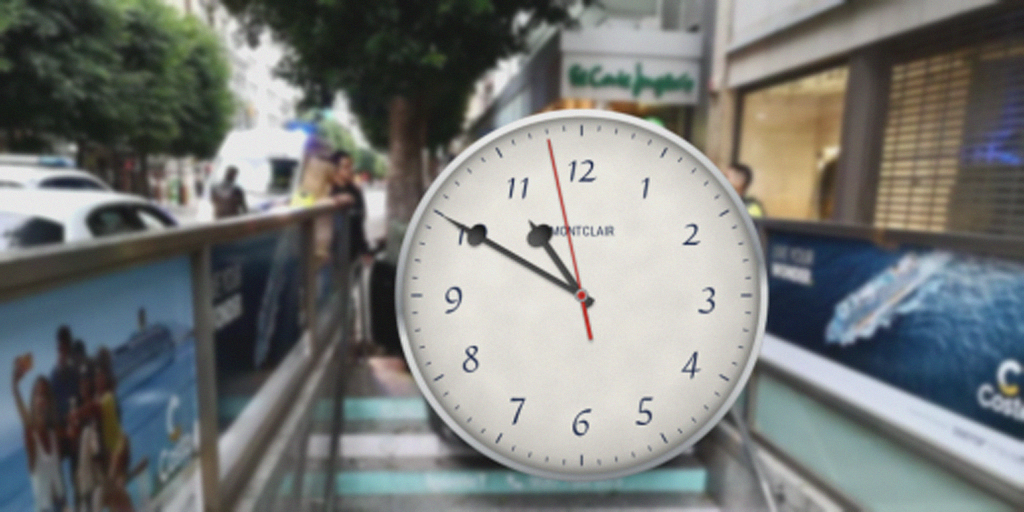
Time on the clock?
10:49:58
